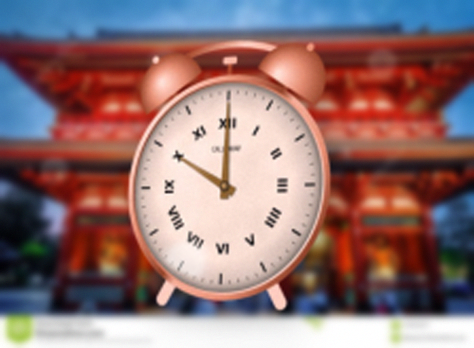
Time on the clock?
10:00
